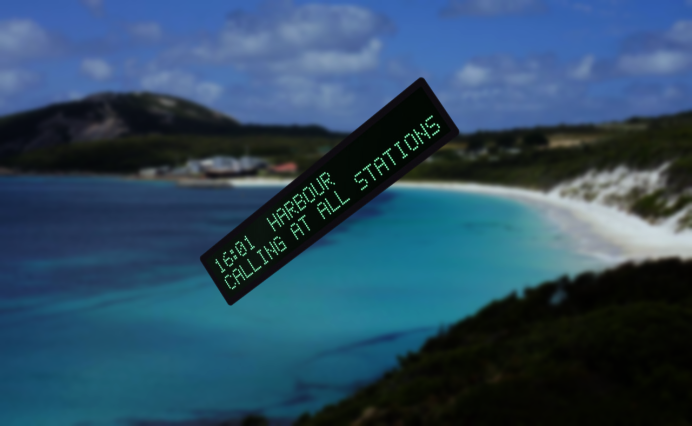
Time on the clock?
16:01
